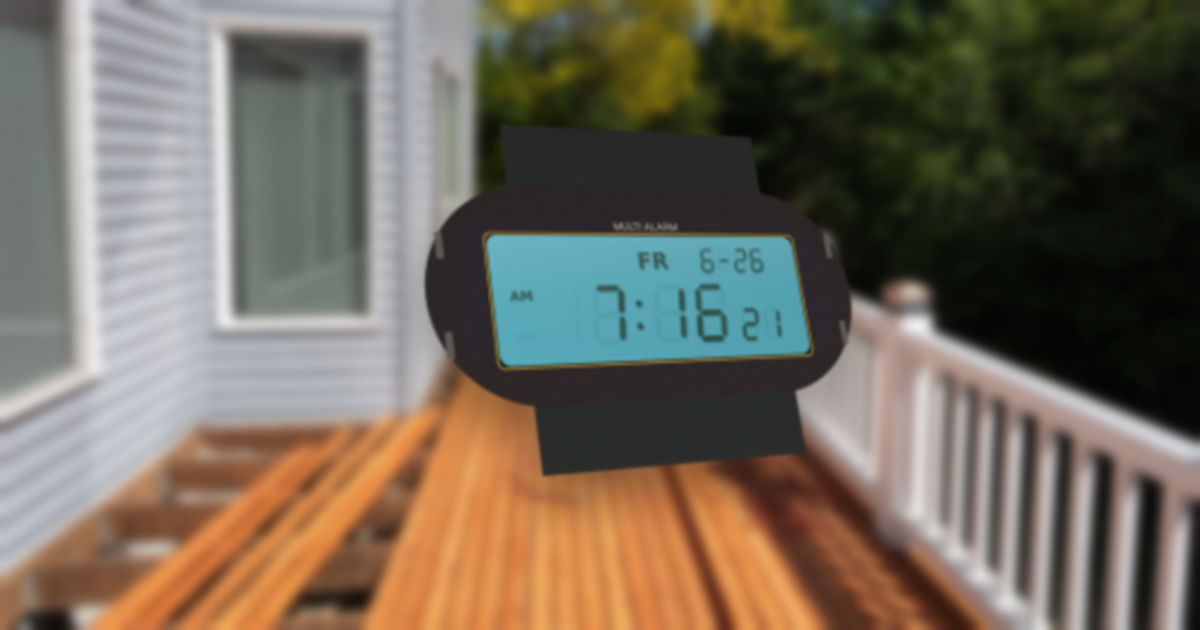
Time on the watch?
7:16:21
